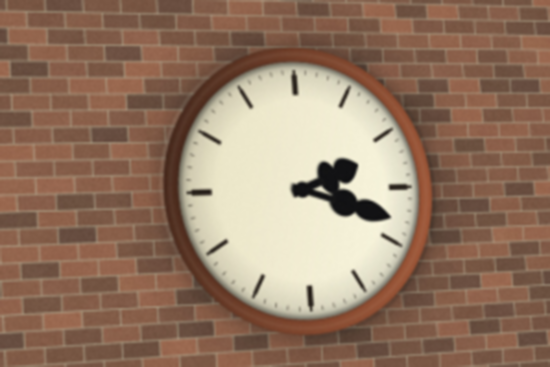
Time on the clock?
2:18
